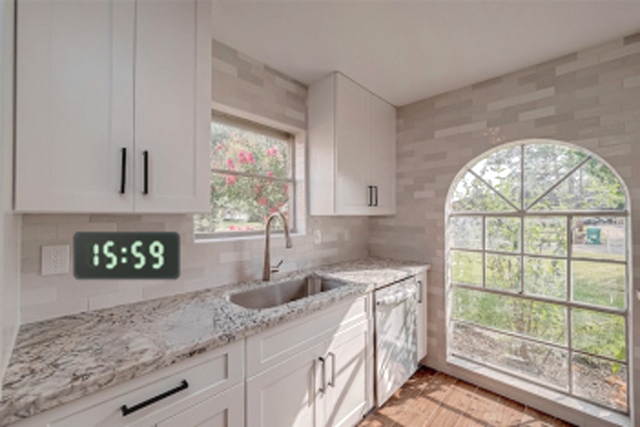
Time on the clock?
15:59
